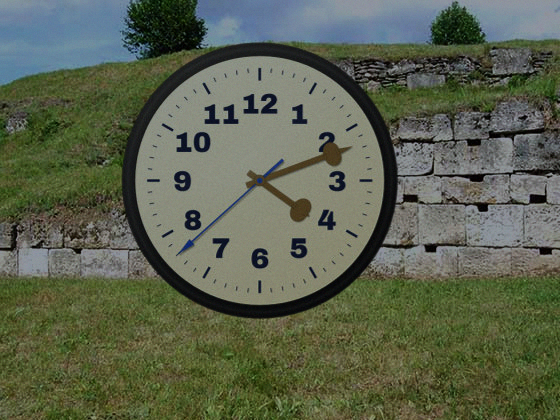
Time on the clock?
4:11:38
